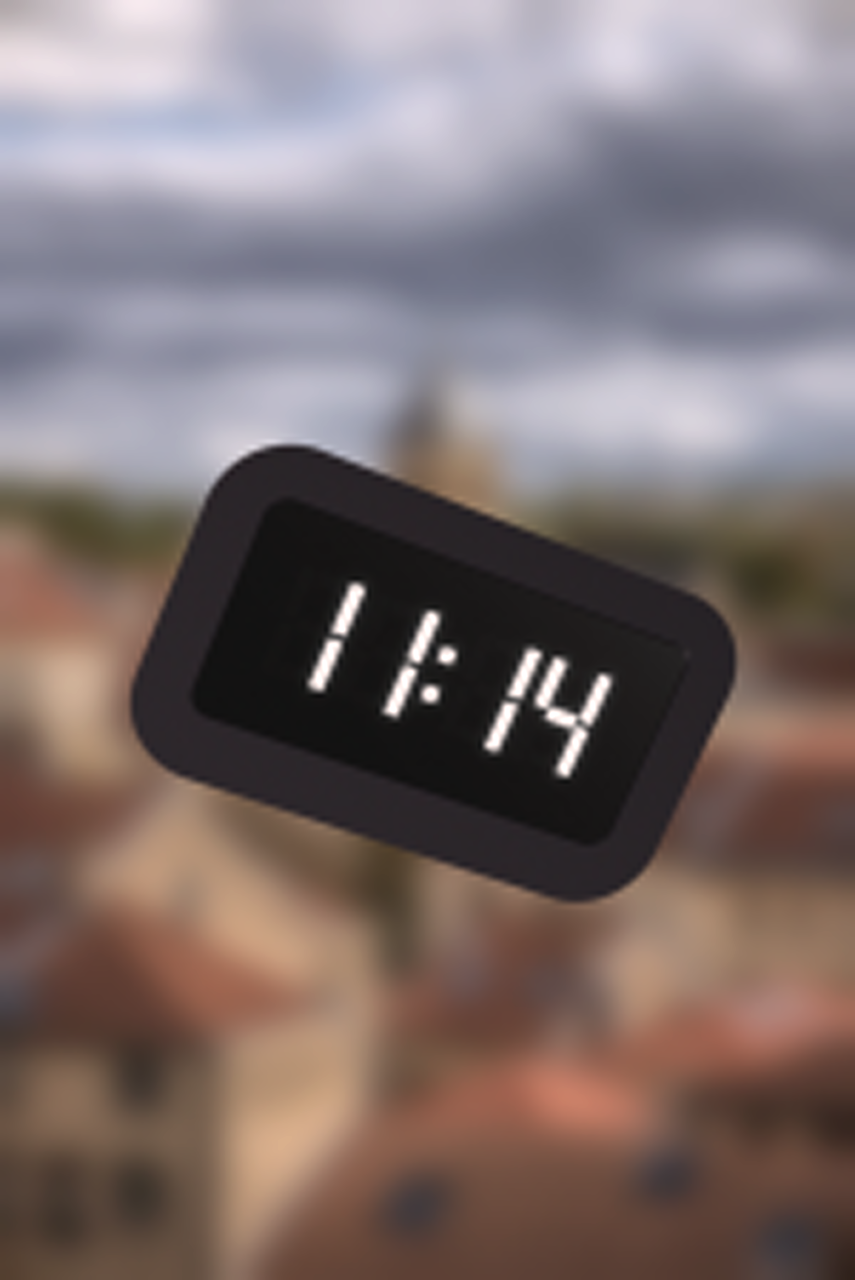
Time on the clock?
11:14
